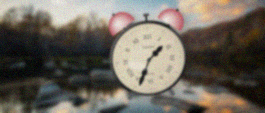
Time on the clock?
1:34
